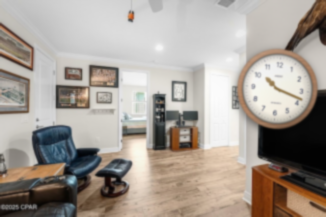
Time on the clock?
10:18
